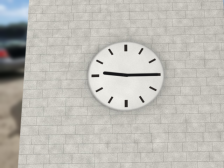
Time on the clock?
9:15
